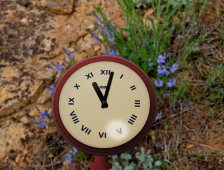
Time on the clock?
11:02
